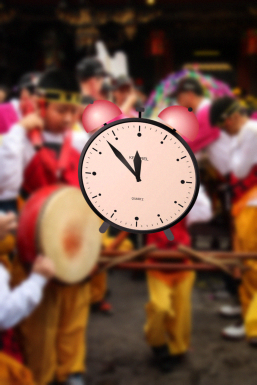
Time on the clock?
11:53
